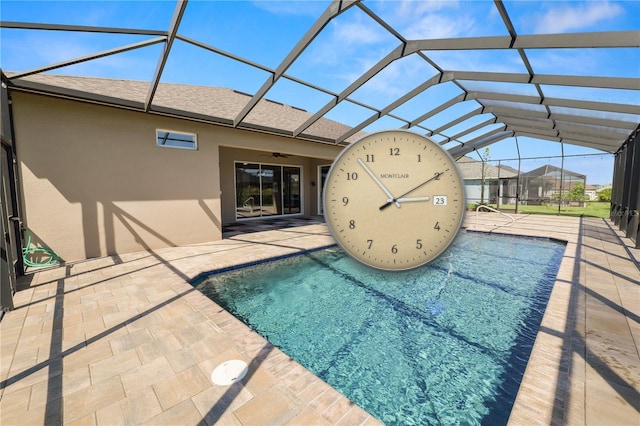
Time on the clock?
2:53:10
